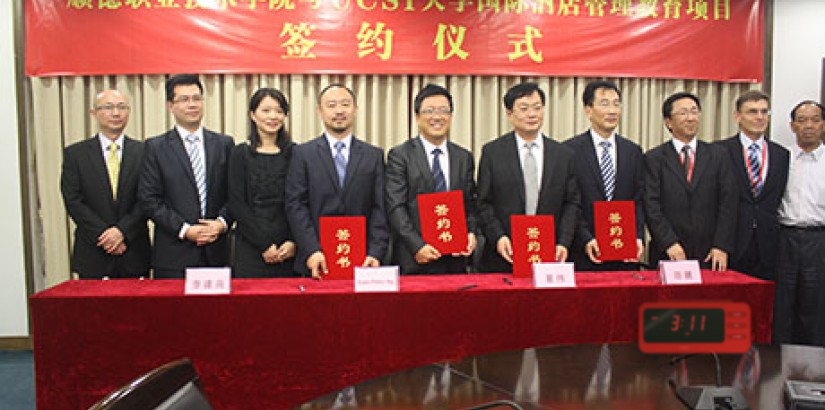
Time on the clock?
3:11
